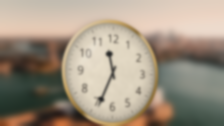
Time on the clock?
11:34
